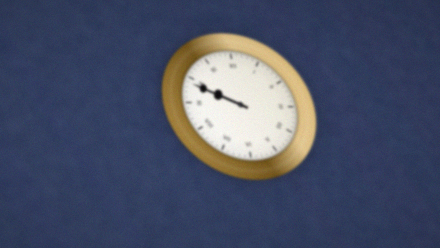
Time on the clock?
9:49
